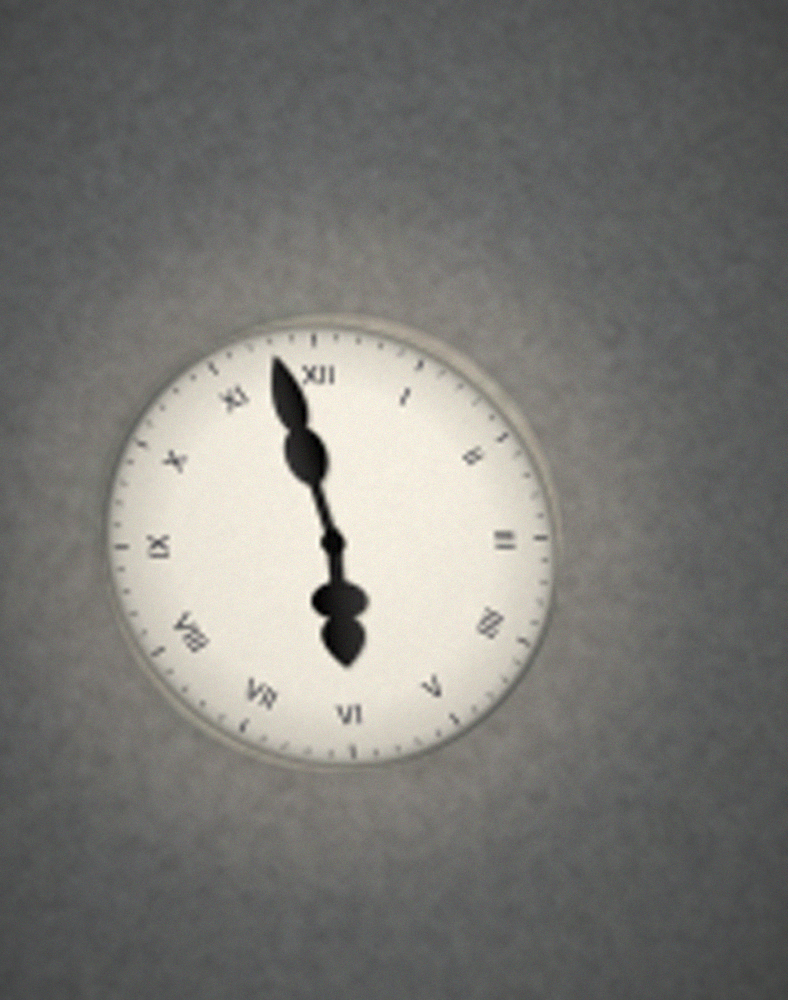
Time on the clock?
5:58
